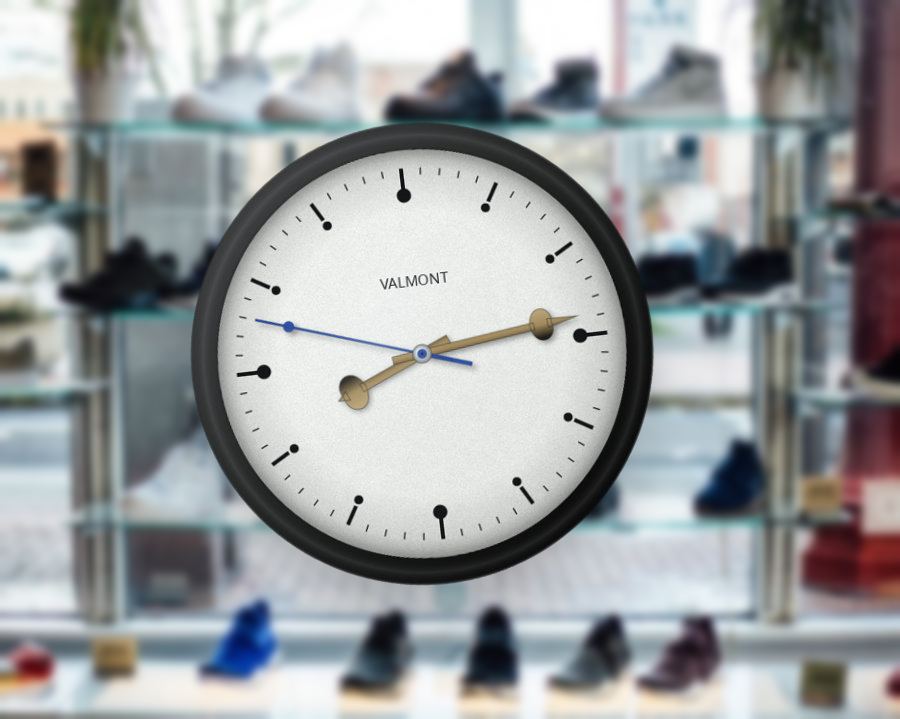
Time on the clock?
8:13:48
